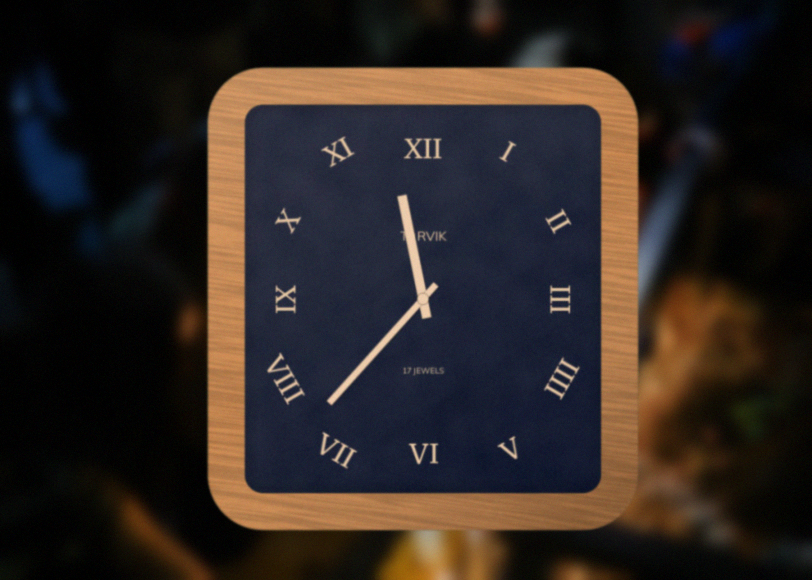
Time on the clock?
11:37
